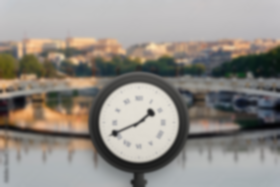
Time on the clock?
1:41
